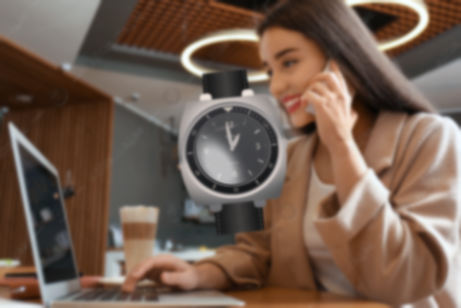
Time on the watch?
12:59
